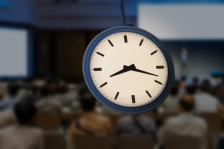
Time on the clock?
8:18
